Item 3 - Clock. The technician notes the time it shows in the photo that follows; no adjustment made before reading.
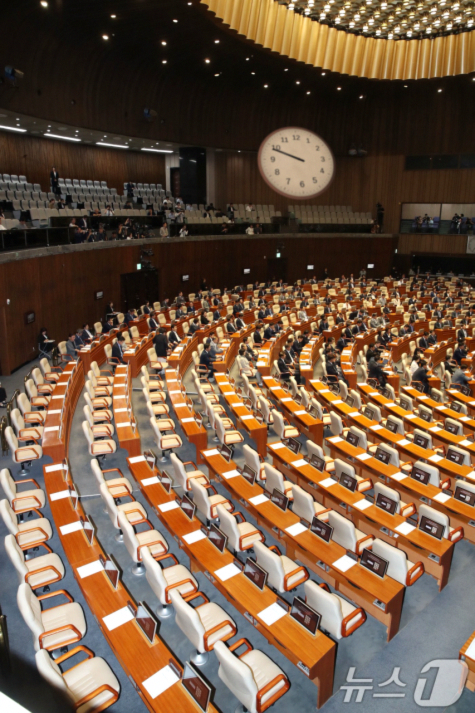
9:49
